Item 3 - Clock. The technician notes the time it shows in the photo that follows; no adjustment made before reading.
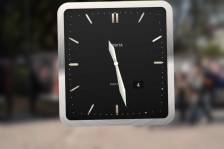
11:28
